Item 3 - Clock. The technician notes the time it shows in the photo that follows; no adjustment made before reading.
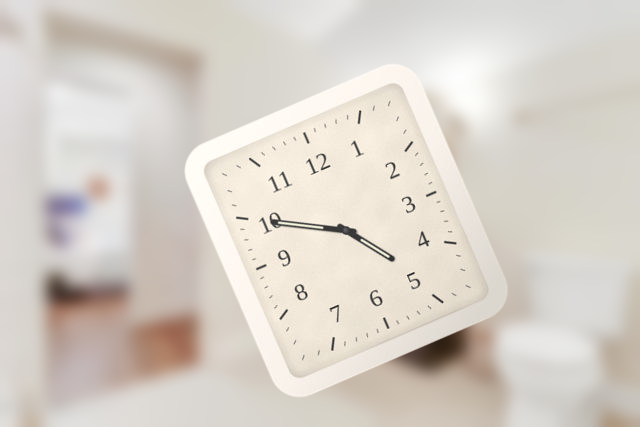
4:50
